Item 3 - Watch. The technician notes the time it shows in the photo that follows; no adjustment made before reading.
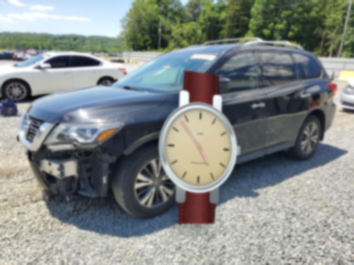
4:53
